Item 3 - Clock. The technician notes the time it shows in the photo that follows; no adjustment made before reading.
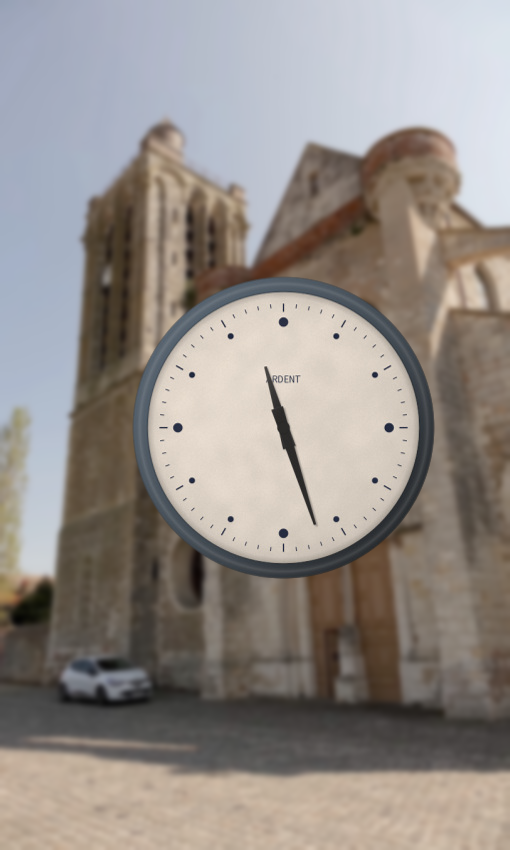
11:27
